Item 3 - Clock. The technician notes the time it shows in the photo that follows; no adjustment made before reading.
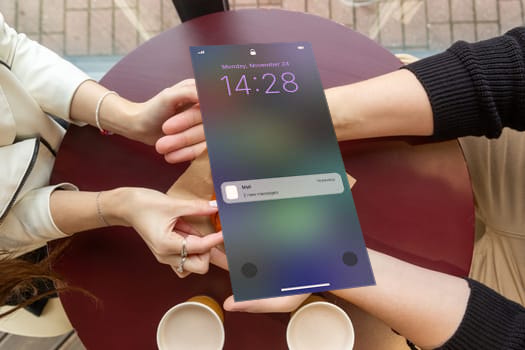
14:28
